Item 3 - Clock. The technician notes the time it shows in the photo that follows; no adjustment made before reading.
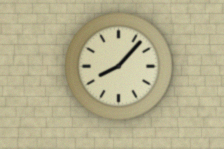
8:07
